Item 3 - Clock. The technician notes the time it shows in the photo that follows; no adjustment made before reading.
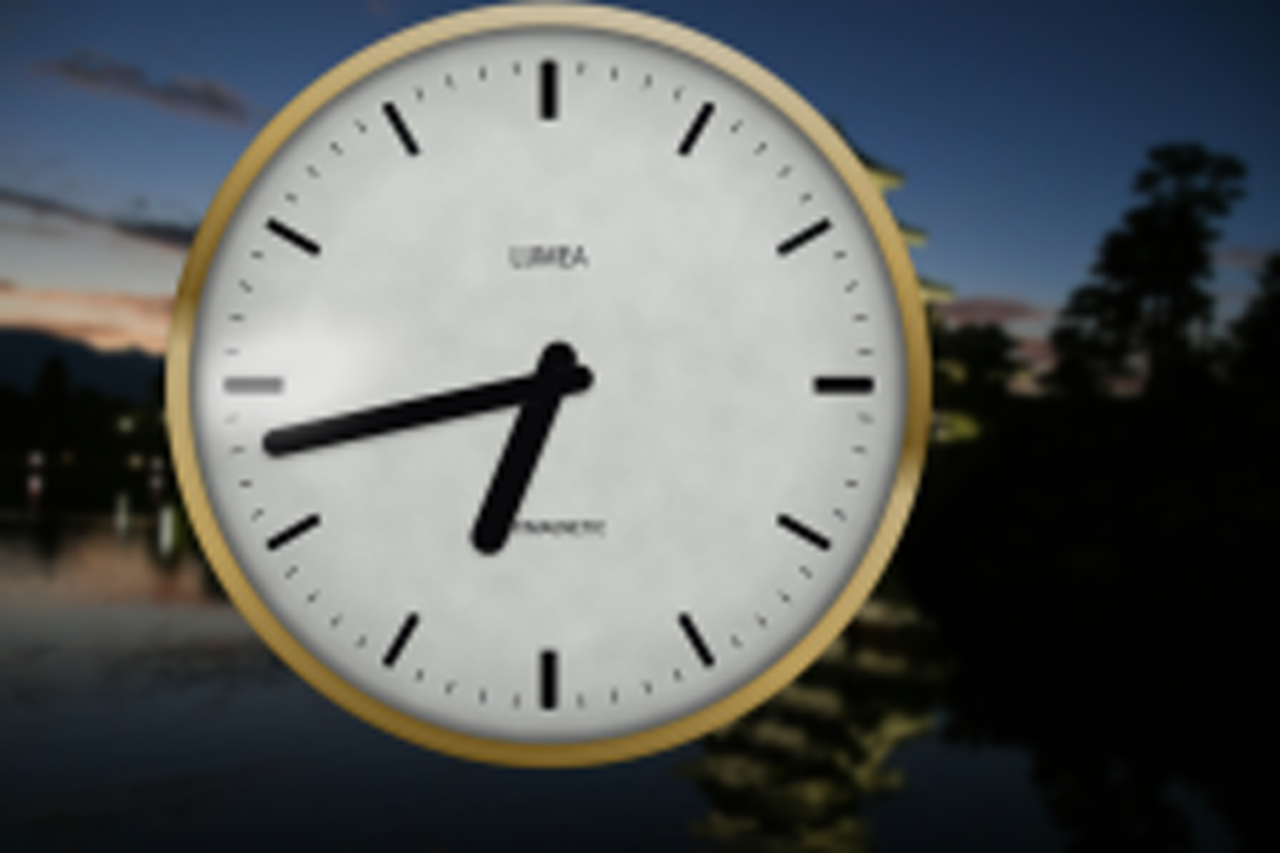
6:43
